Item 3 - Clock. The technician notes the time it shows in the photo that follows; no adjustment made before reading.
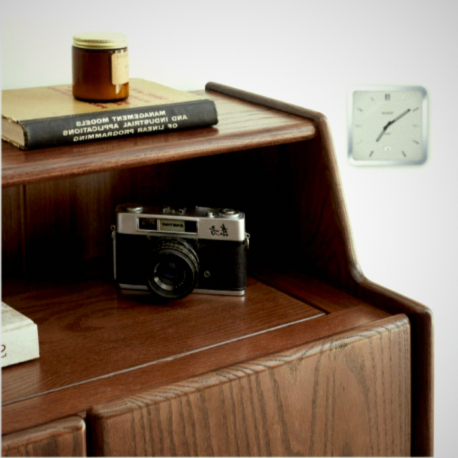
7:09
